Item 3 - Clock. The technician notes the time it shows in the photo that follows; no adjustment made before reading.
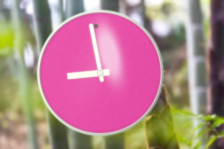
8:59
